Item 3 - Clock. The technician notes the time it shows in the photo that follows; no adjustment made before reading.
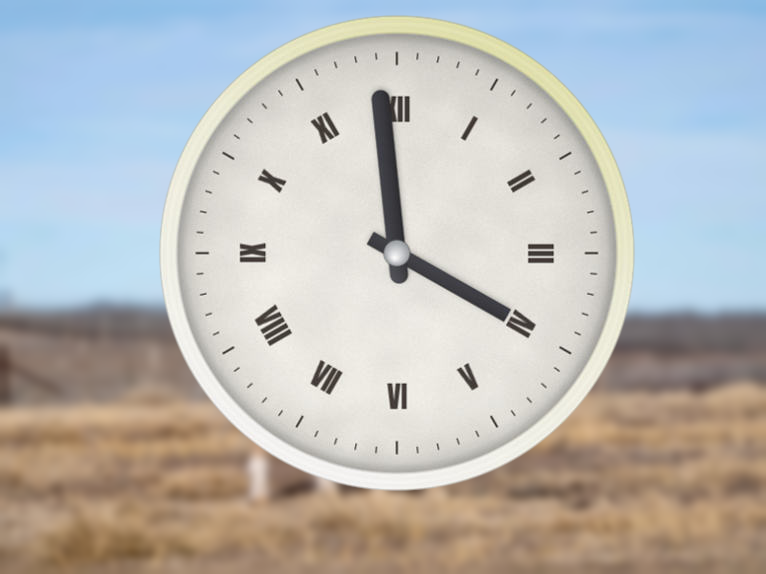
3:59
